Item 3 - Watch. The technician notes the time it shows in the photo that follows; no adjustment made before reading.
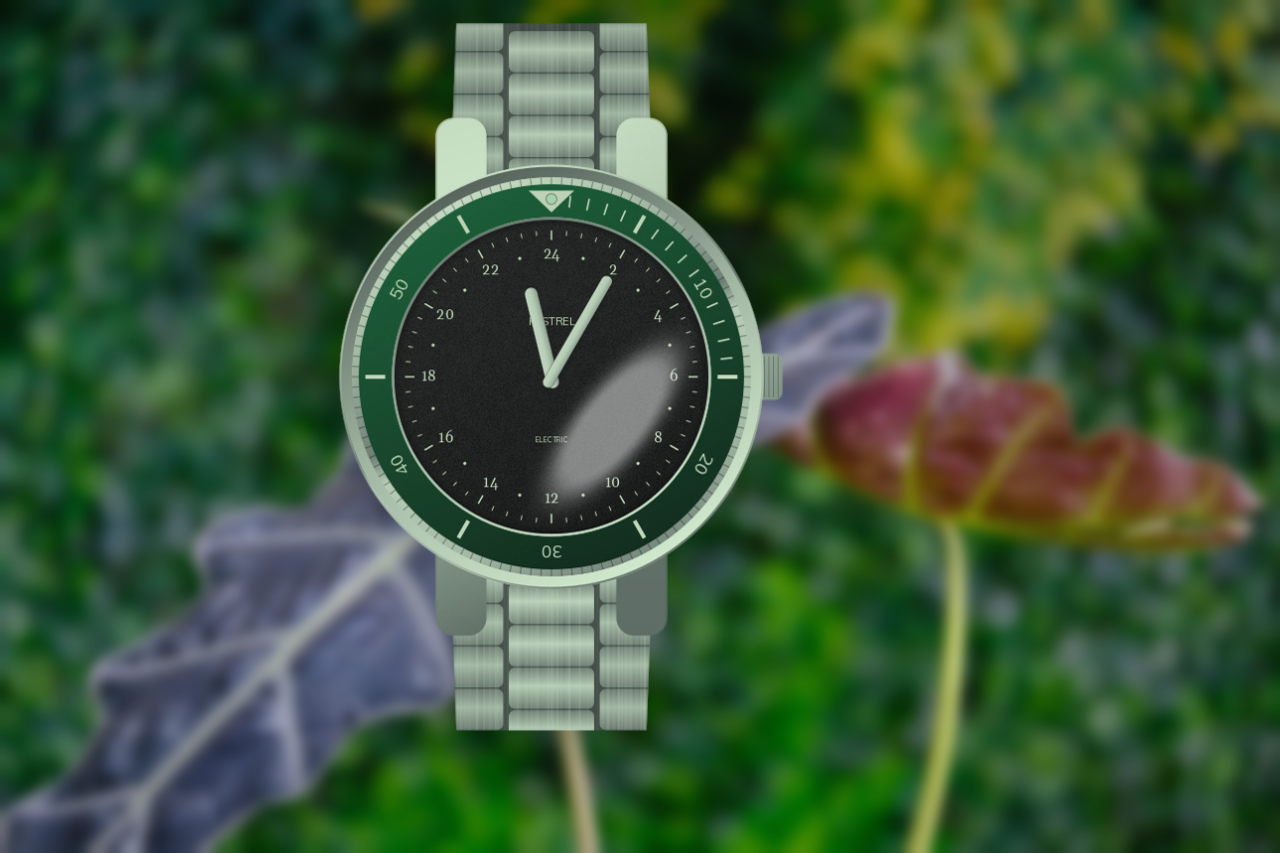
23:05
